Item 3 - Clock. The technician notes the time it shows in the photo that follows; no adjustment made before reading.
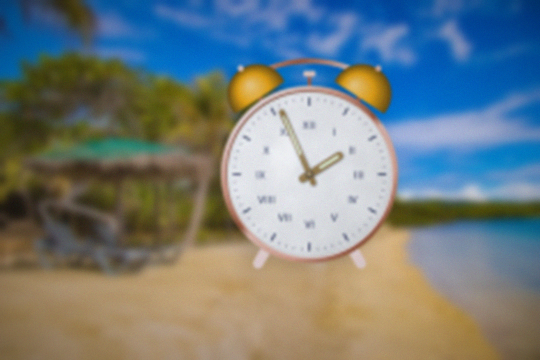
1:56
